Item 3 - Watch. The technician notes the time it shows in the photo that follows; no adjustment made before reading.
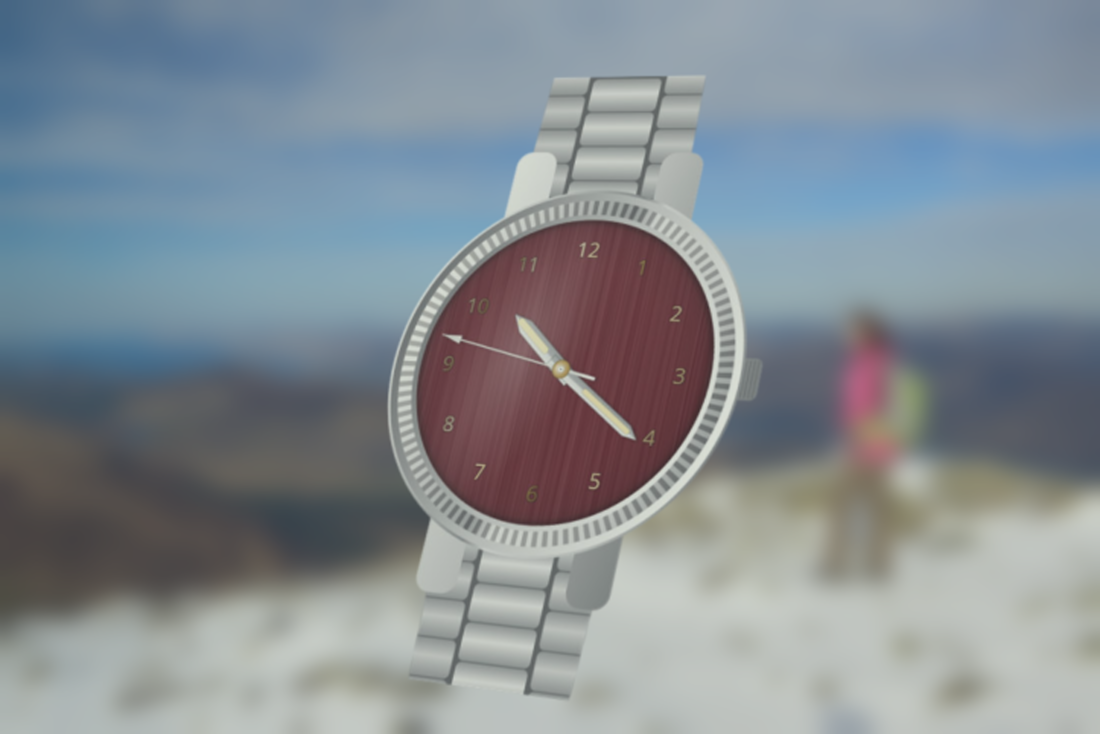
10:20:47
